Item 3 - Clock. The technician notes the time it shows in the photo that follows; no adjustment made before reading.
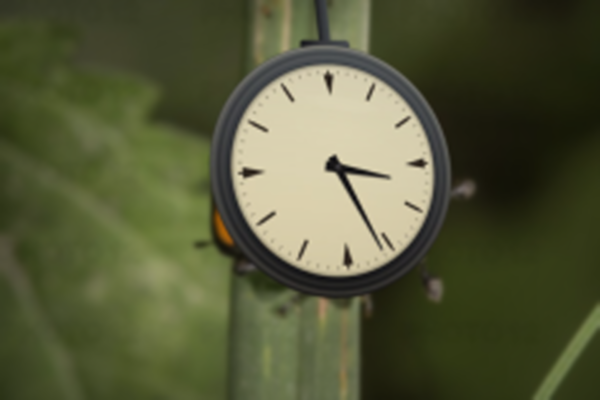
3:26
